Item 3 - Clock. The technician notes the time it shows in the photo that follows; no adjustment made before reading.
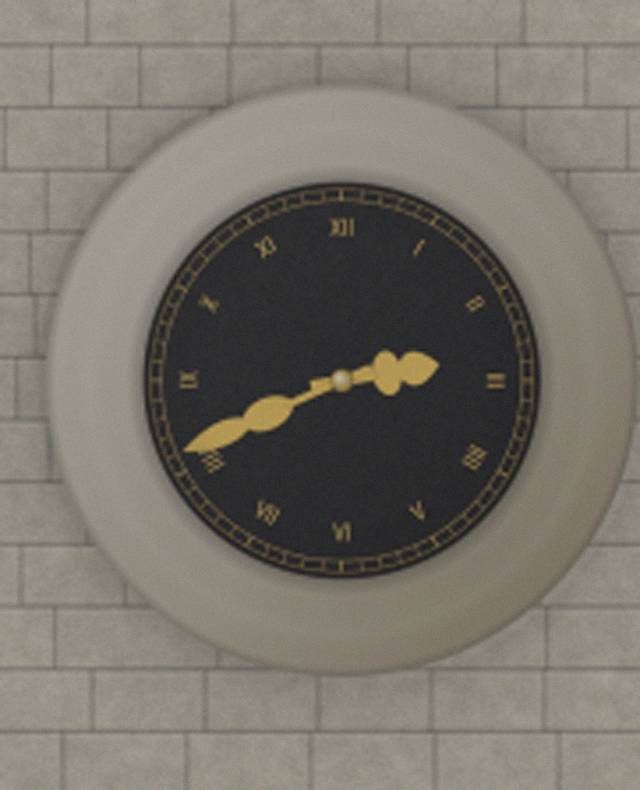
2:41
